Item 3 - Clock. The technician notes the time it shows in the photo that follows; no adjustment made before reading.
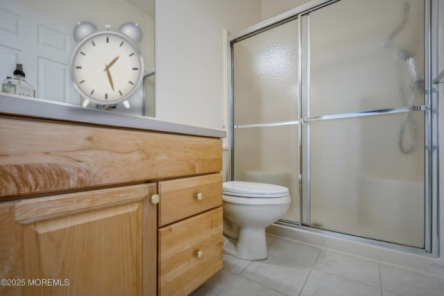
1:27
